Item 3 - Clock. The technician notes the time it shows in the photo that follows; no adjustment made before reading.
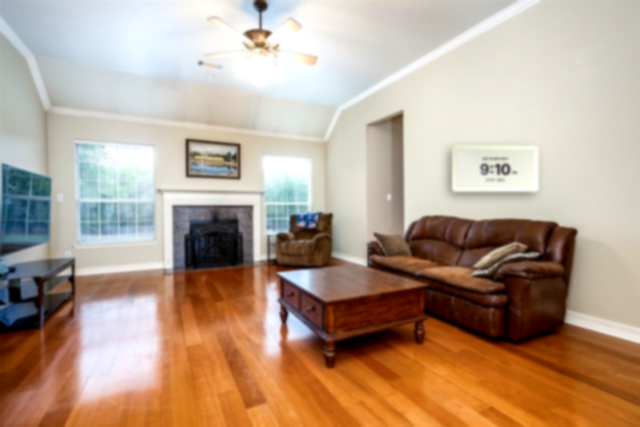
9:10
